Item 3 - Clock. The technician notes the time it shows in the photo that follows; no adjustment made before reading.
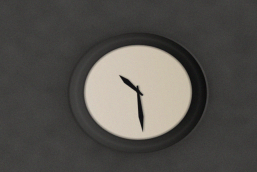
10:29
